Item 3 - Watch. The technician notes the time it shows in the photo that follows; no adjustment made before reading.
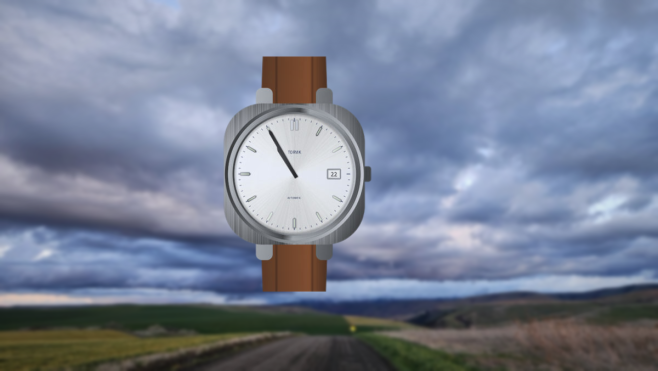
10:55
